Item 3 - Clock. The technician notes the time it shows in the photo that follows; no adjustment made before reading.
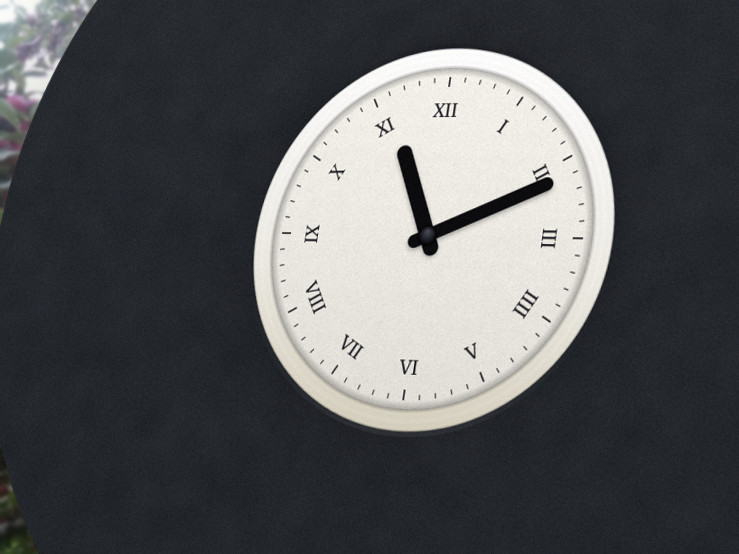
11:11
